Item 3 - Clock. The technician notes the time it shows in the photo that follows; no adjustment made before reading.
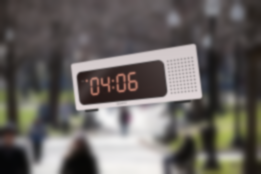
4:06
